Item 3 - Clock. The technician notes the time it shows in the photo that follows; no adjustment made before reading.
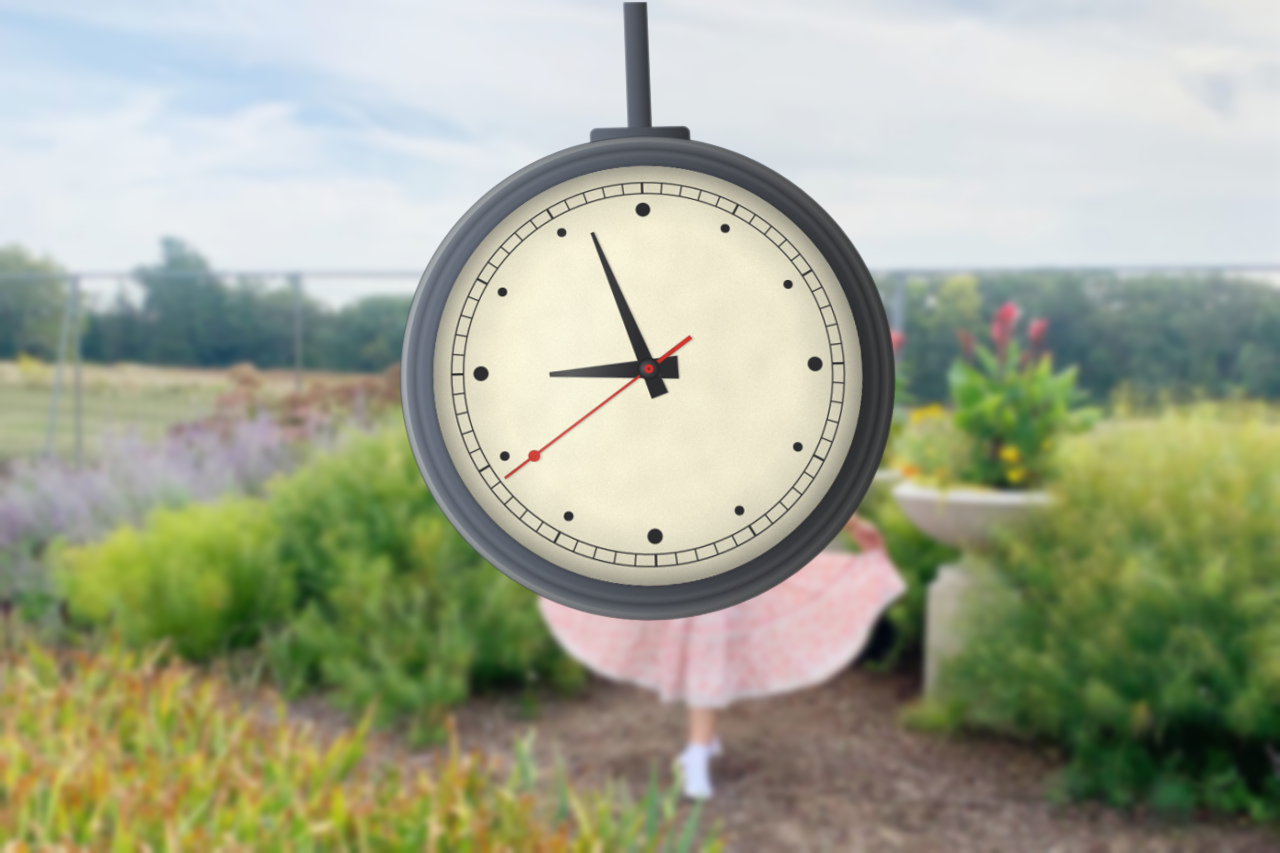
8:56:39
